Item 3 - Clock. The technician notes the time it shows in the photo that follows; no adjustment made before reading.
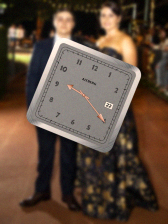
9:20
